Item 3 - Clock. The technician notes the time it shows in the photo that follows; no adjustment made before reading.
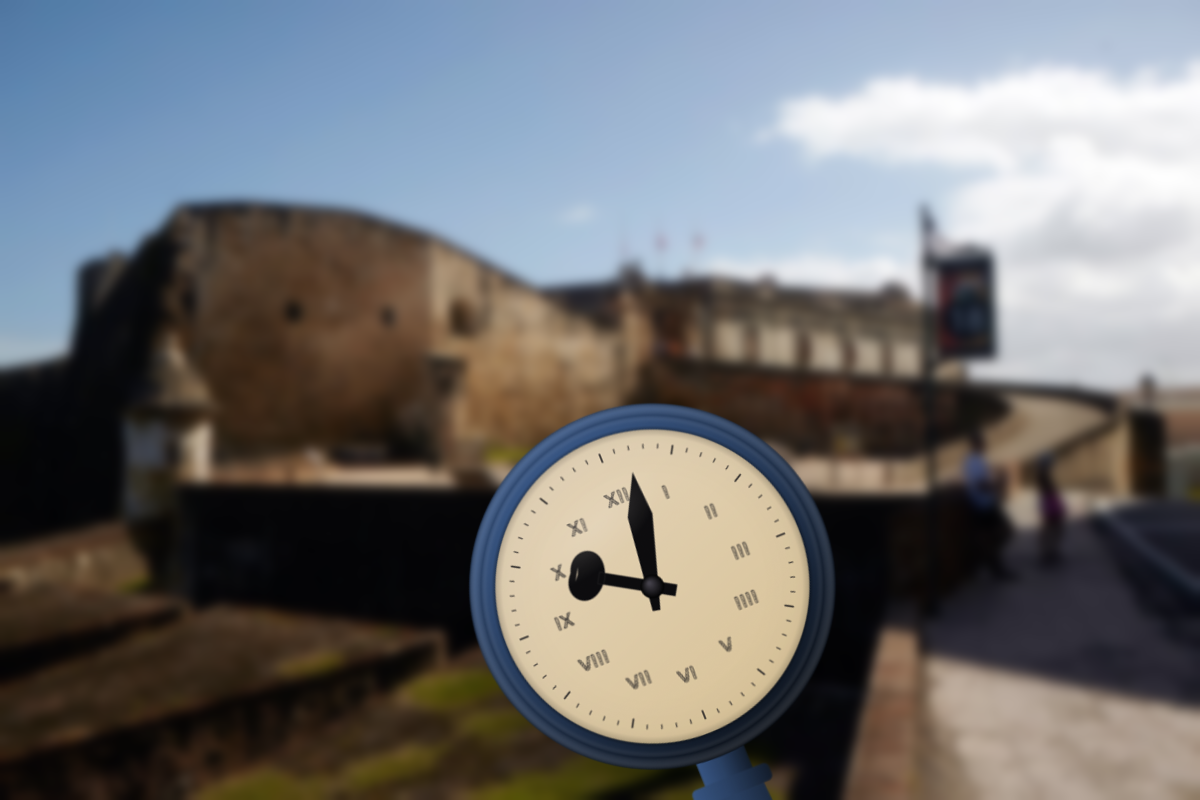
10:02
